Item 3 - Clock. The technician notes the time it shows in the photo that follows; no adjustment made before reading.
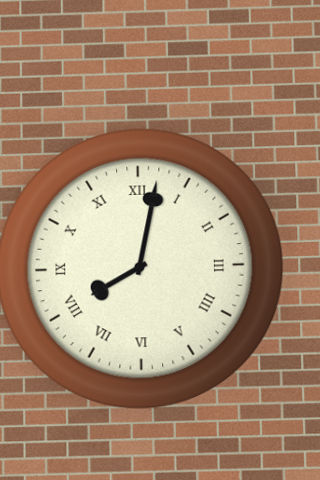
8:02
